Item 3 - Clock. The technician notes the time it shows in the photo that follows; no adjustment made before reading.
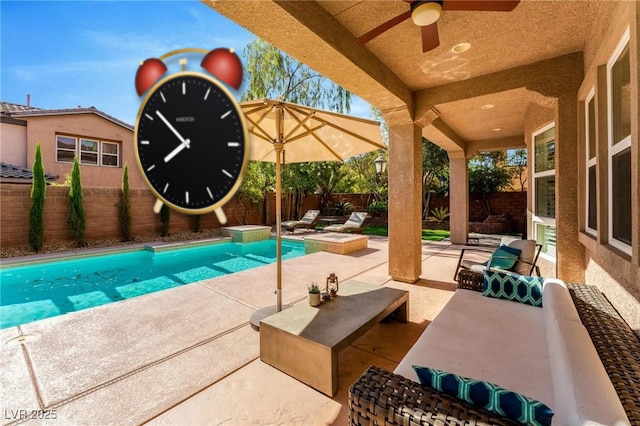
7:52
